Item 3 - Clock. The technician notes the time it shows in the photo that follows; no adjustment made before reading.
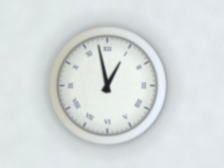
12:58
